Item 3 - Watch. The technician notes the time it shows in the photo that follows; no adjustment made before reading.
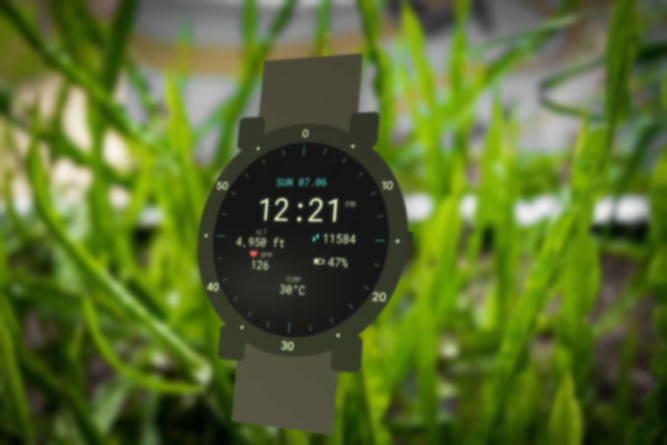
12:21
